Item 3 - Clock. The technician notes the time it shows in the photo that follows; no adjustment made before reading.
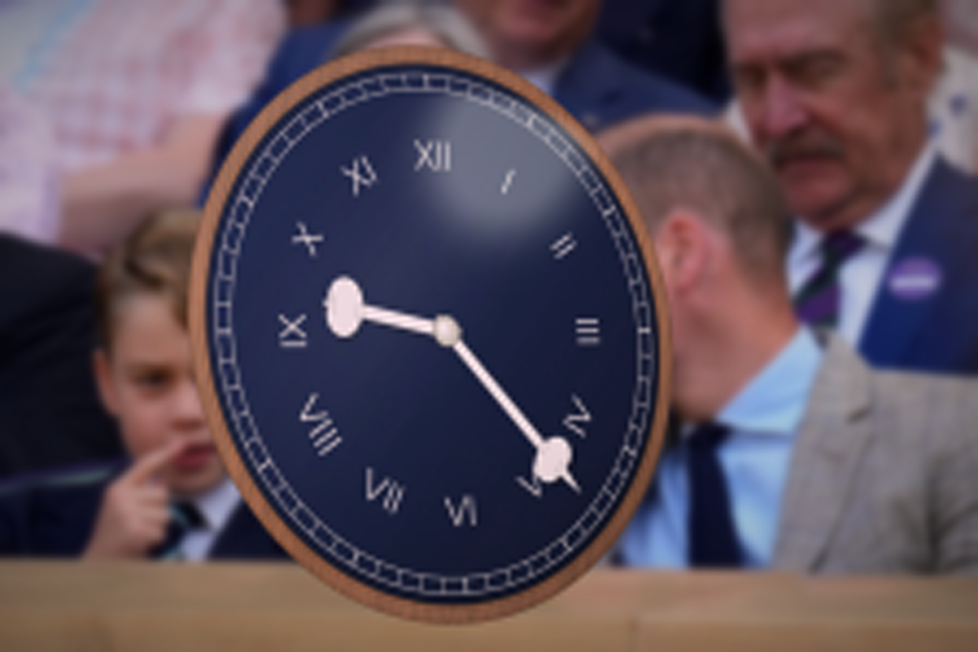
9:23
